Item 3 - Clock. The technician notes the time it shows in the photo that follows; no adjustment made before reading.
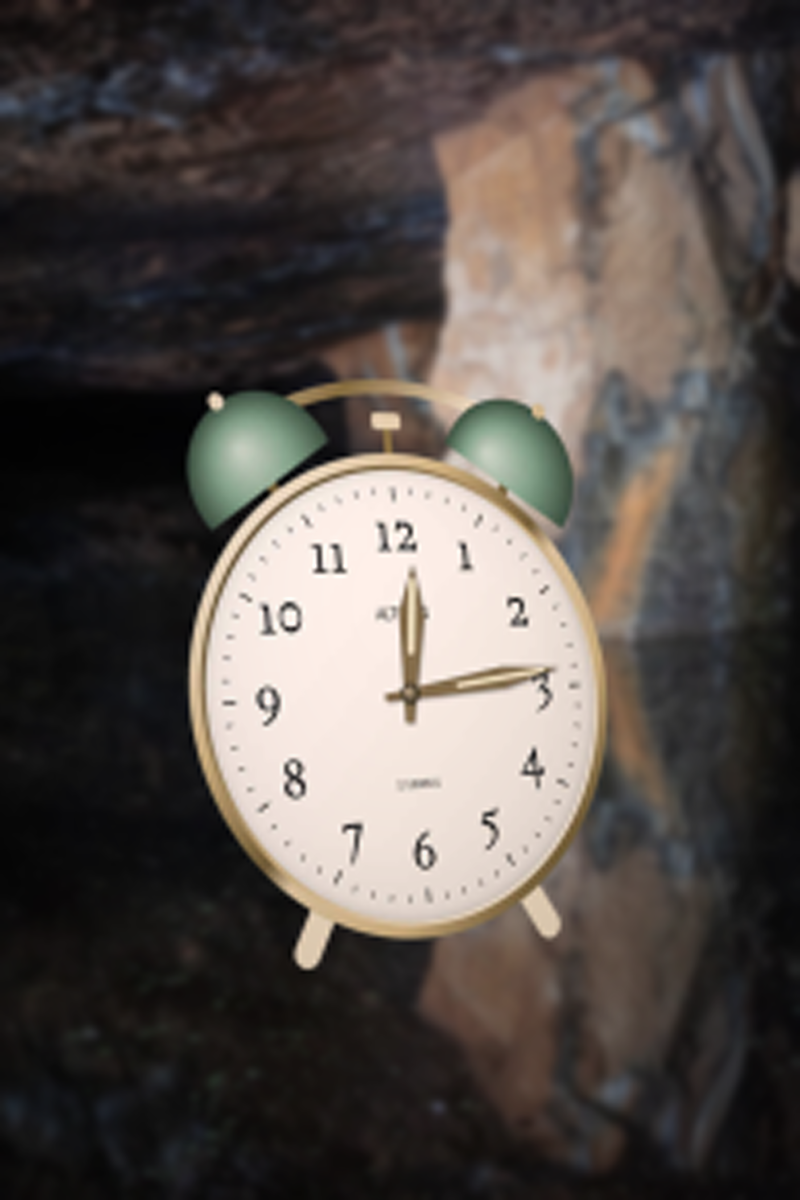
12:14
